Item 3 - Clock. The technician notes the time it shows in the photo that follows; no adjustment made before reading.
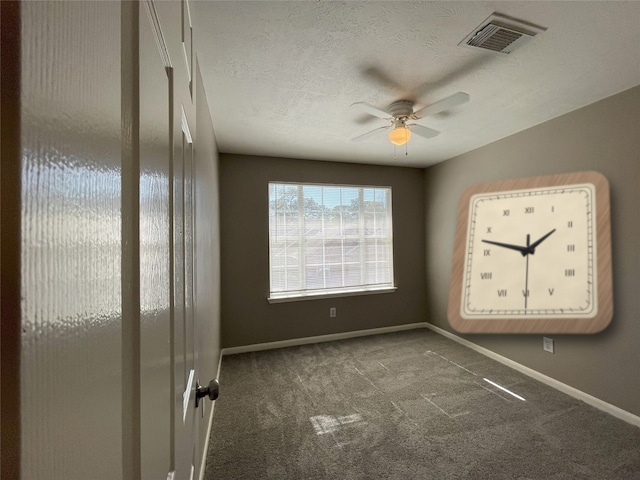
1:47:30
